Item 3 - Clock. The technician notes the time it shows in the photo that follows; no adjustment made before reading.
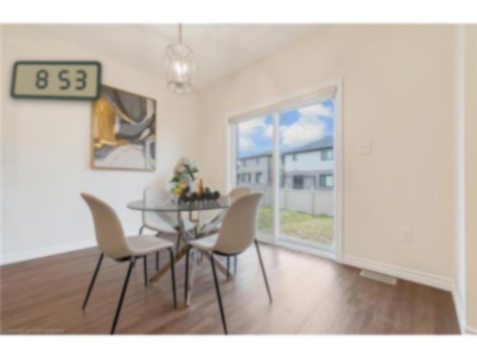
8:53
